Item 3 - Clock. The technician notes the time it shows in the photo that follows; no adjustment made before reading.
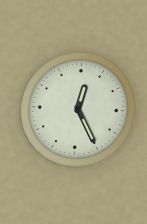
12:25
